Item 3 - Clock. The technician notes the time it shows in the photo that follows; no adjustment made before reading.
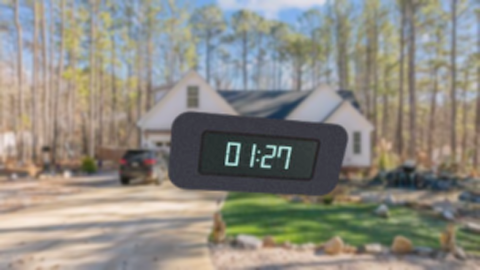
1:27
